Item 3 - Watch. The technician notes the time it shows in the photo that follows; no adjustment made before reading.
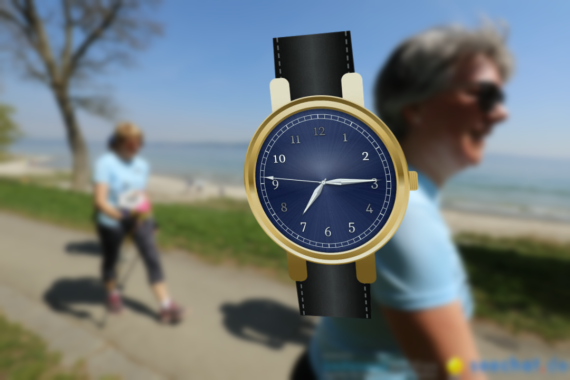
7:14:46
